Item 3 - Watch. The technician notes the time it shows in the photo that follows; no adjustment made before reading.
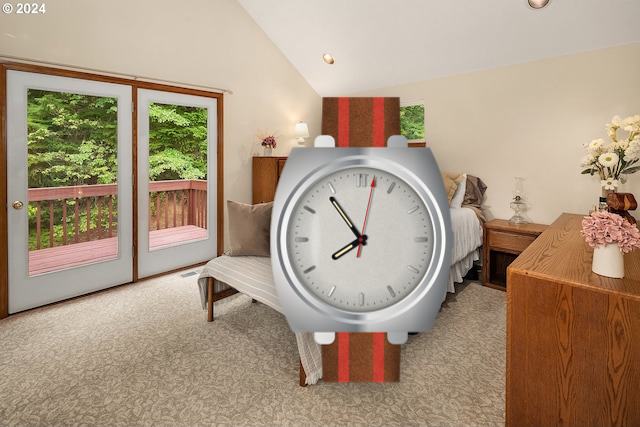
7:54:02
